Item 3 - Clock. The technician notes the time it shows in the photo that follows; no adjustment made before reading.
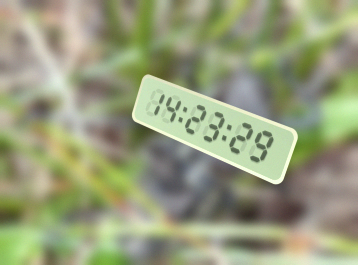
14:23:29
